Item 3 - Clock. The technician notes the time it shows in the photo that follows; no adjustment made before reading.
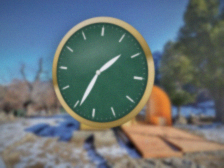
1:34
